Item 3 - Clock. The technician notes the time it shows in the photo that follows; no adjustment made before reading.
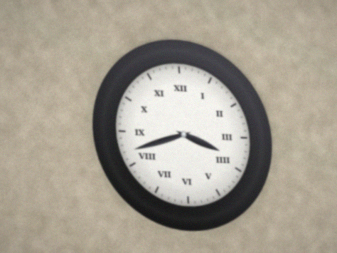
3:42
